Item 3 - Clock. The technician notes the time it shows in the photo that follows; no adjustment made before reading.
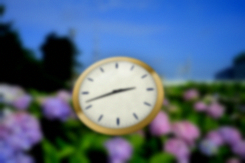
2:42
